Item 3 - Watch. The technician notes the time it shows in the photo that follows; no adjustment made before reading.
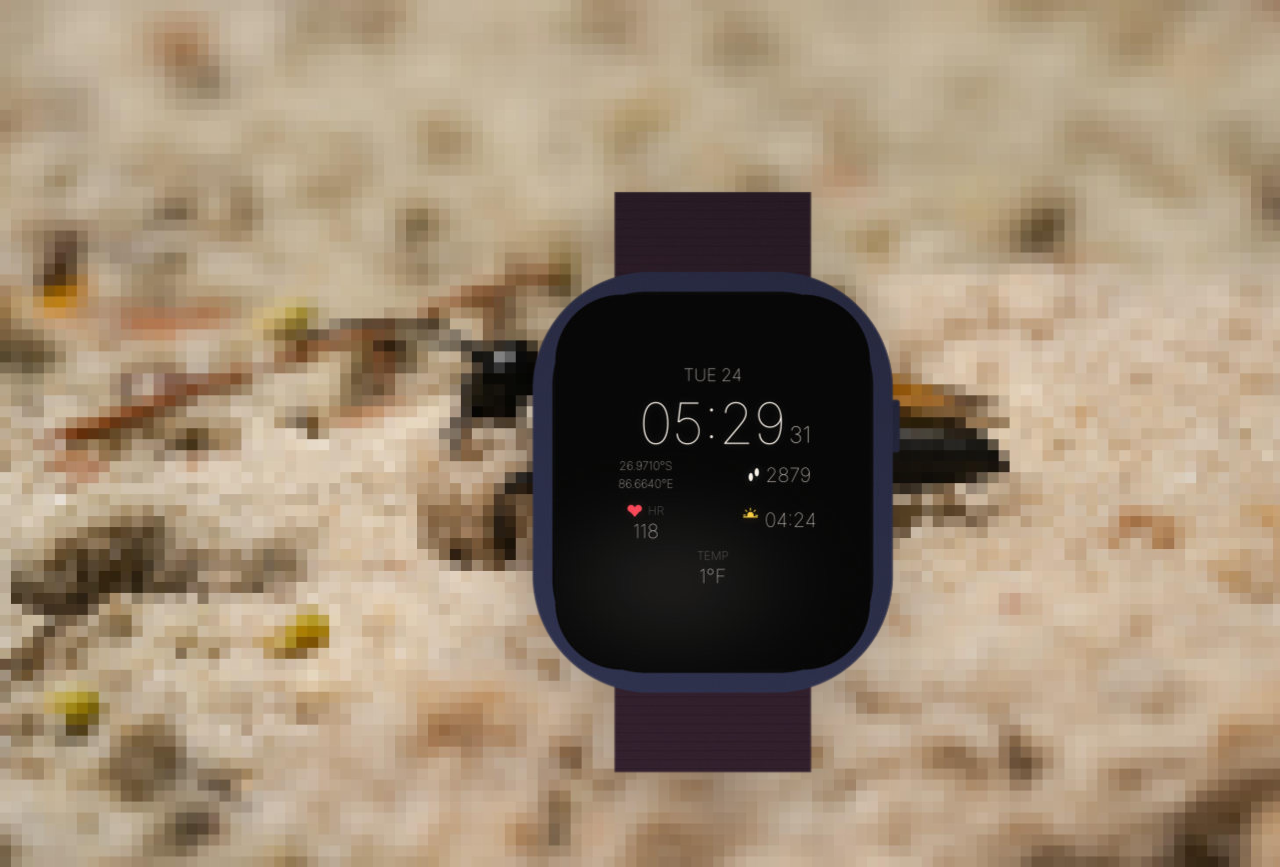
5:29:31
